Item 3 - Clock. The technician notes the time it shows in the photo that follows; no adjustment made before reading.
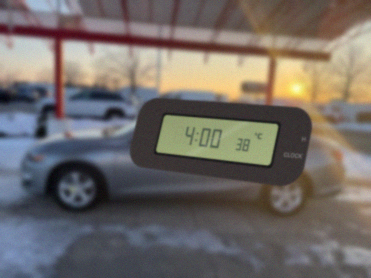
4:00
